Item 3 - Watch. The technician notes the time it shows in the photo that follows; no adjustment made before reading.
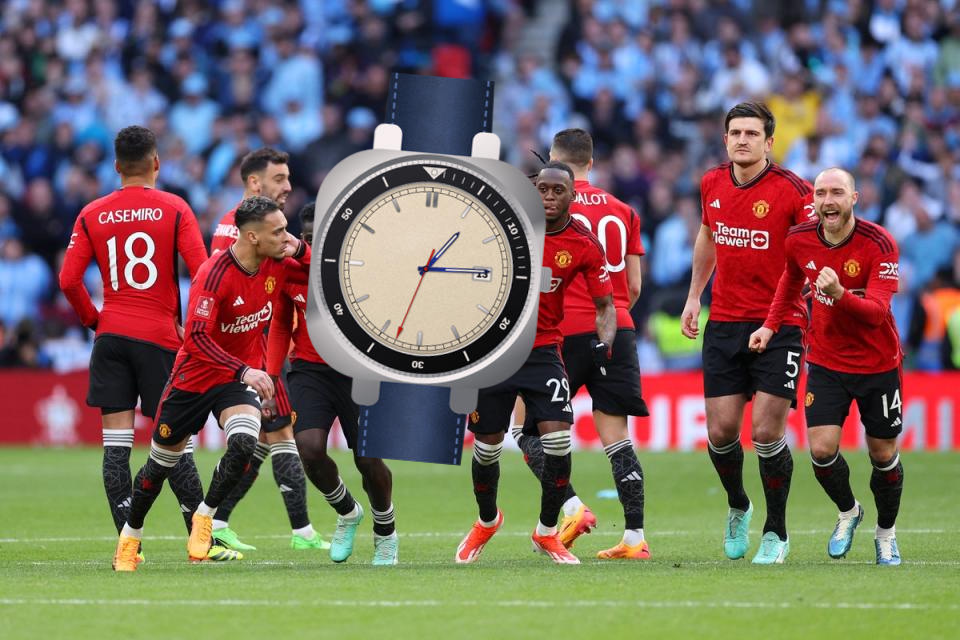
1:14:33
